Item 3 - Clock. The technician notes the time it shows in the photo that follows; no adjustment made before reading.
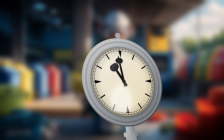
10:59
